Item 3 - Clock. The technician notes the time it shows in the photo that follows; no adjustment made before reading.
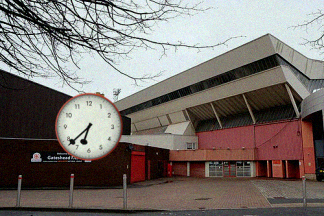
6:38
